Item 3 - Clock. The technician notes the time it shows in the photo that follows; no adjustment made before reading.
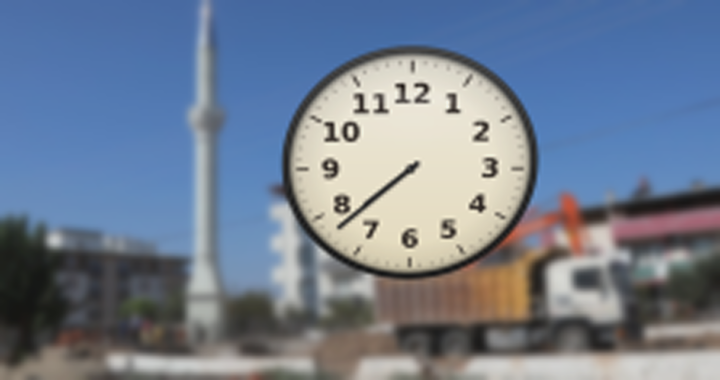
7:38
